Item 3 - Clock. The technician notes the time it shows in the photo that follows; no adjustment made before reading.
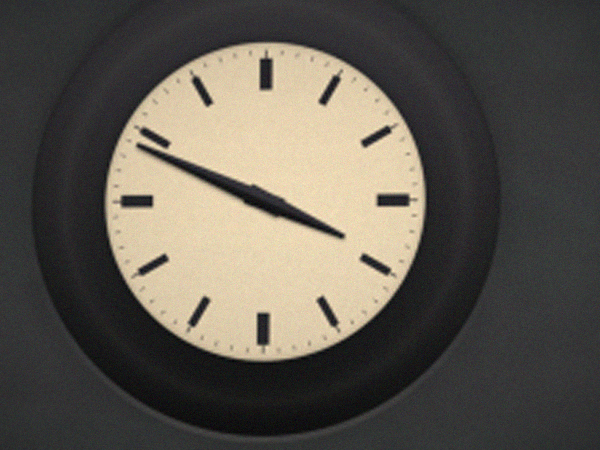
3:49
